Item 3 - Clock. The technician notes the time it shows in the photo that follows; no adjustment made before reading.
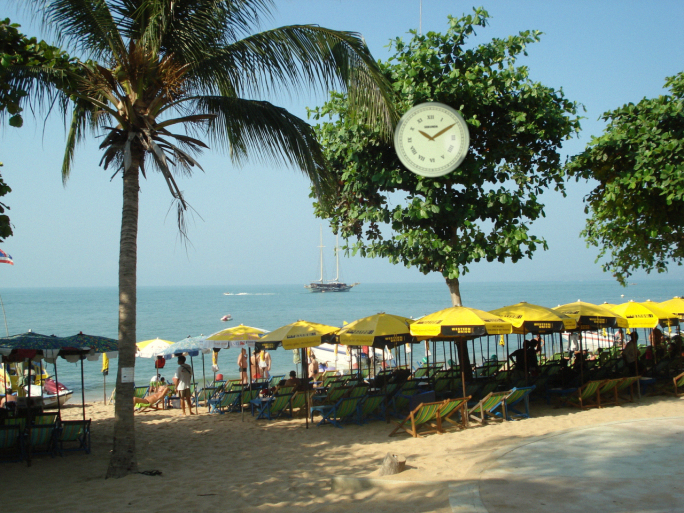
10:10
